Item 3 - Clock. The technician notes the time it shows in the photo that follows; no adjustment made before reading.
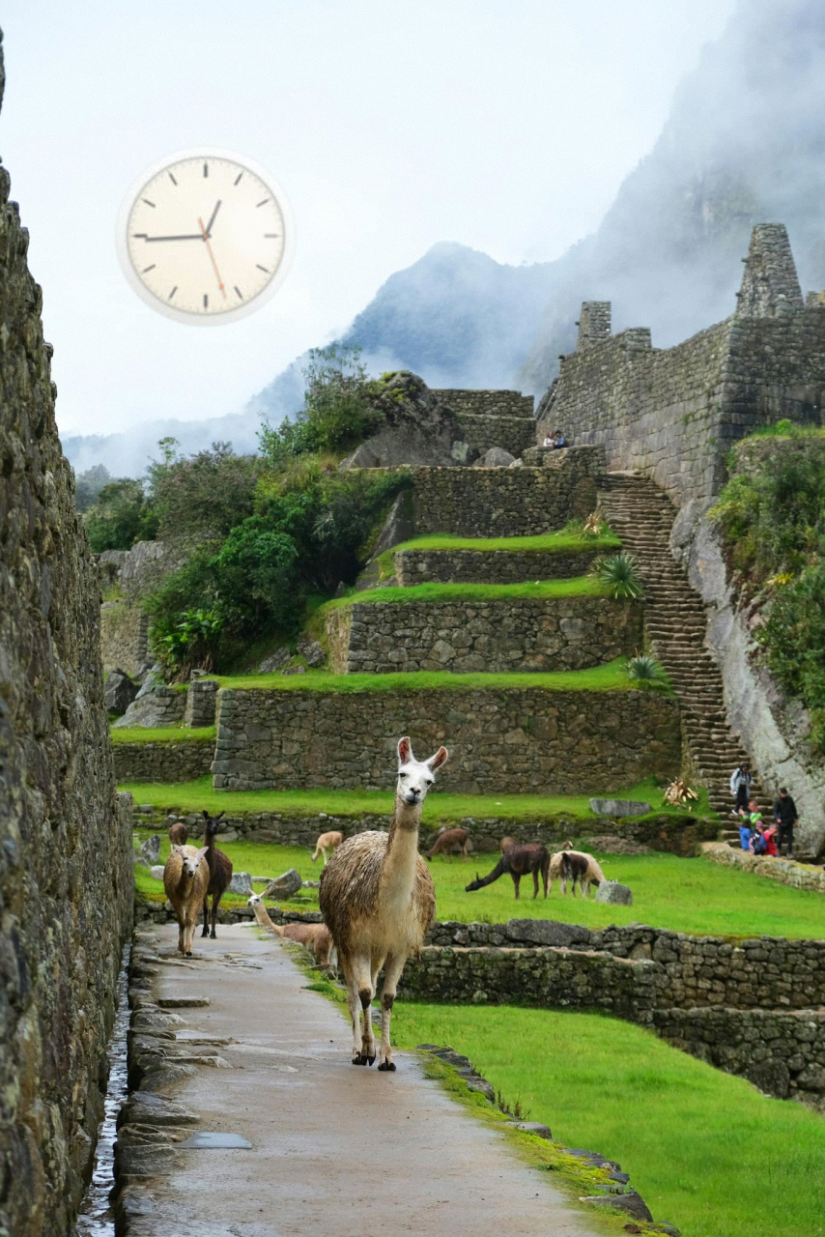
12:44:27
